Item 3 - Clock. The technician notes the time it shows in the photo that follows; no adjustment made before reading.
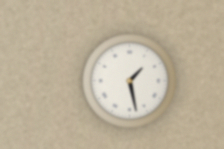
1:28
